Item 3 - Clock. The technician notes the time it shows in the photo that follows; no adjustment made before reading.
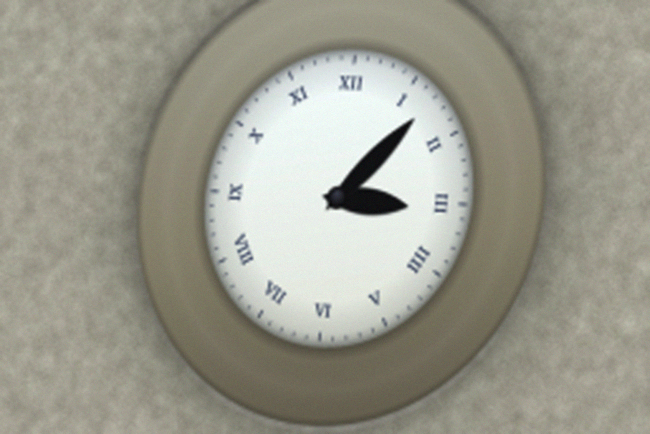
3:07
